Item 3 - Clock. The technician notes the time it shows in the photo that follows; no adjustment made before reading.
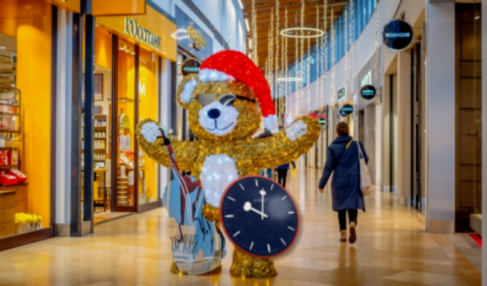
10:02
